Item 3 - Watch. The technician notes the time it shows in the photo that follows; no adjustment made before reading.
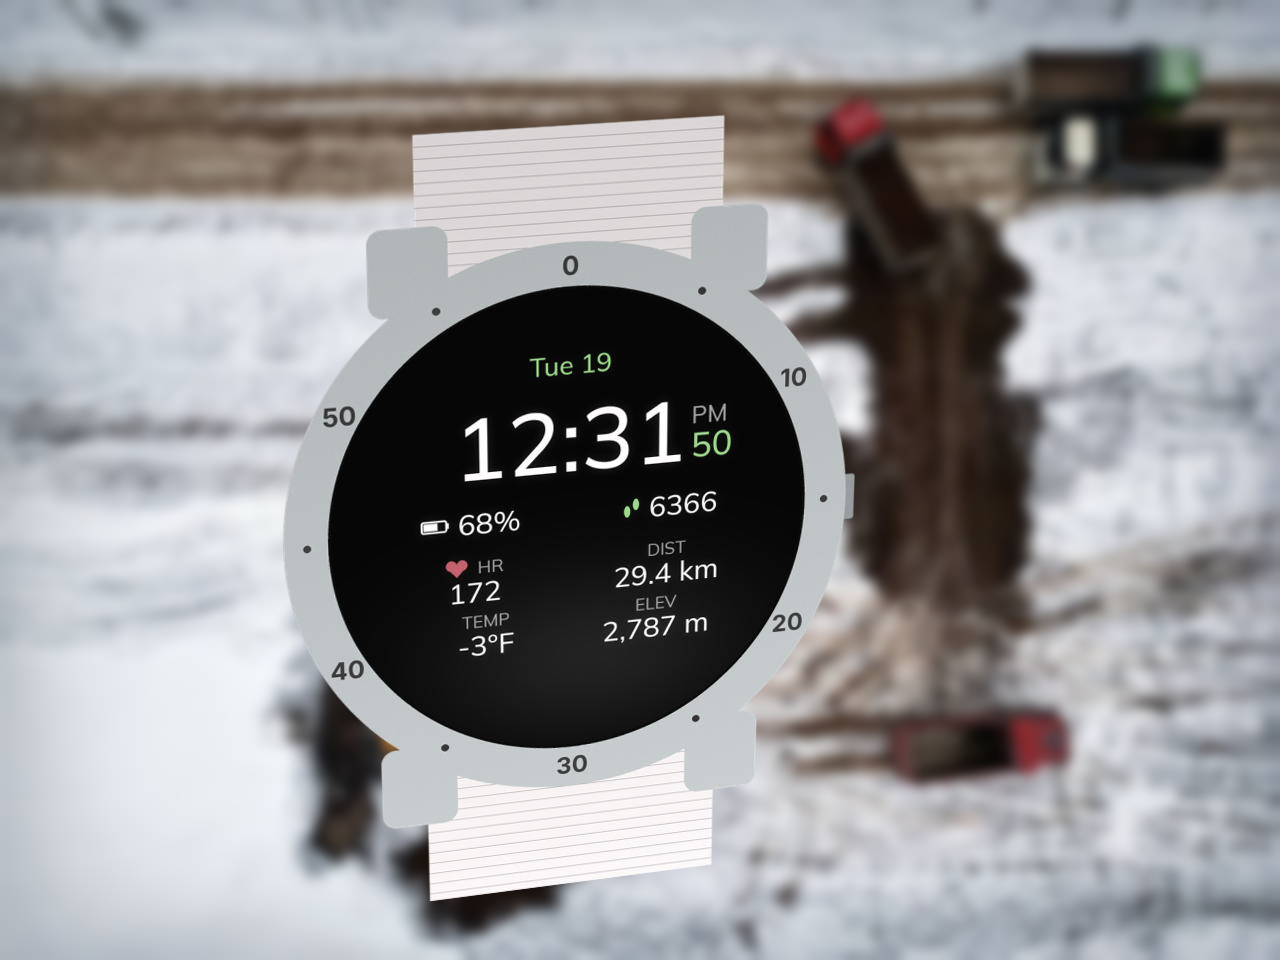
12:31:50
